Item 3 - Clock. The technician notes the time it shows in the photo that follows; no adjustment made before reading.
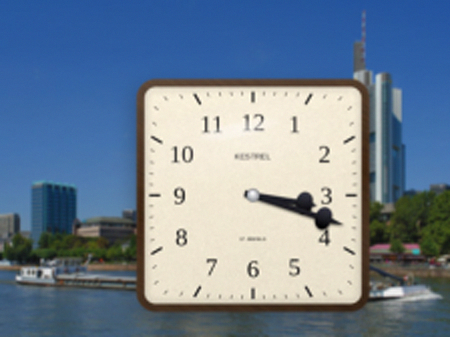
3:18
